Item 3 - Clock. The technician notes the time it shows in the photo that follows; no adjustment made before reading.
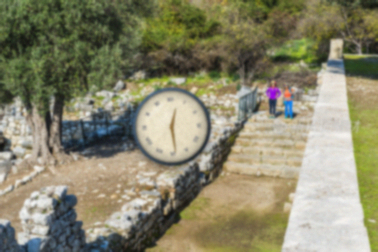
12:29
